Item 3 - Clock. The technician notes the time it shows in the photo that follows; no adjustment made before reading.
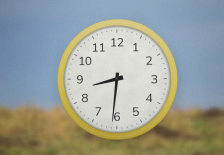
8:31
